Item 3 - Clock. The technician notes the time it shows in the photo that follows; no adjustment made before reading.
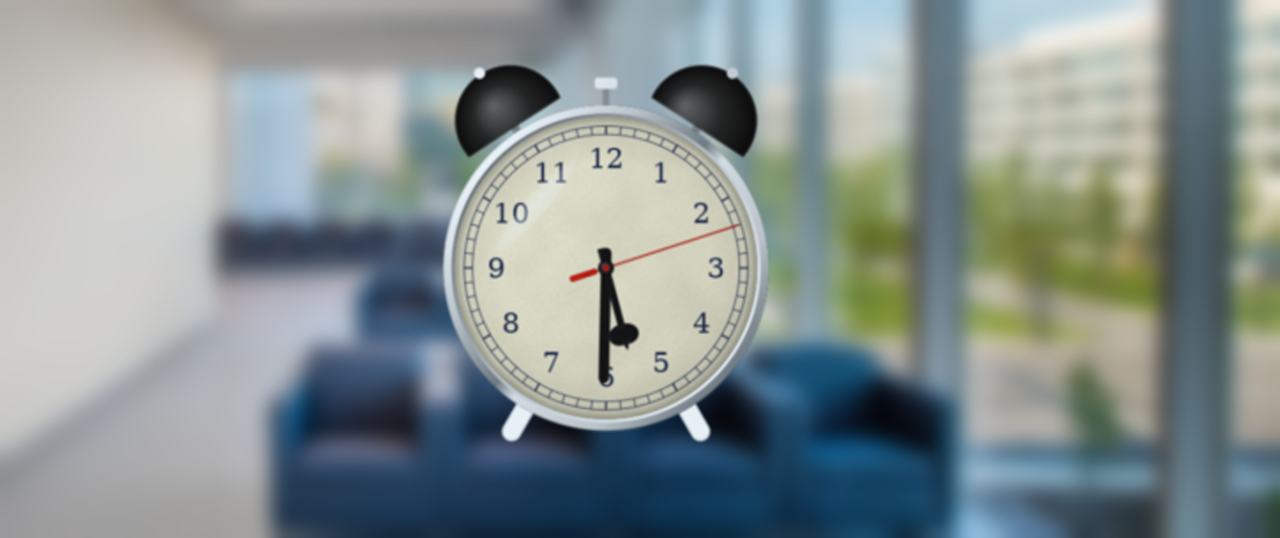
5:30:12
